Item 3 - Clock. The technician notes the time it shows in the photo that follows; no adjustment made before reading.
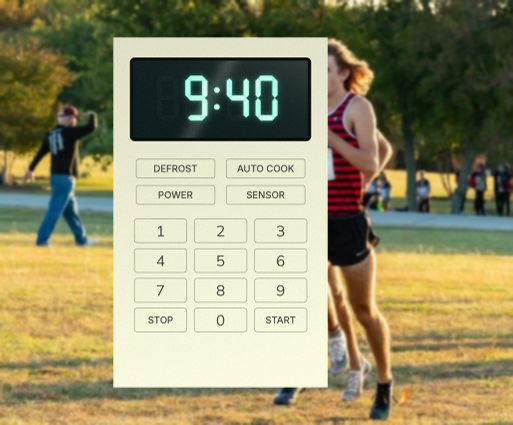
9:40
